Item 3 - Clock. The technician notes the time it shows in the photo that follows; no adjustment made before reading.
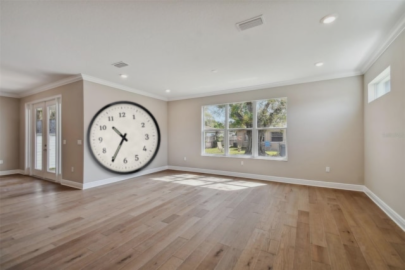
10:35
